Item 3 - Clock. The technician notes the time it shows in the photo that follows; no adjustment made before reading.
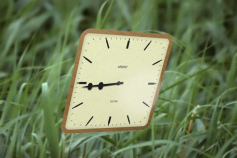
8:44
